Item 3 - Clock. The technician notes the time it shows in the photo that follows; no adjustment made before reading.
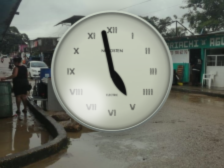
4:58
